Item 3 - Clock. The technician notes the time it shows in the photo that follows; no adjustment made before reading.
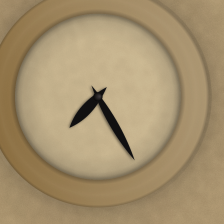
7:25
